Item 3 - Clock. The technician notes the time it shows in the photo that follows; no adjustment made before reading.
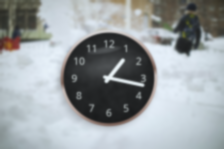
1:17
